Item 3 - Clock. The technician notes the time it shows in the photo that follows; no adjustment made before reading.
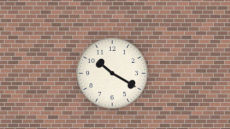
10:20
